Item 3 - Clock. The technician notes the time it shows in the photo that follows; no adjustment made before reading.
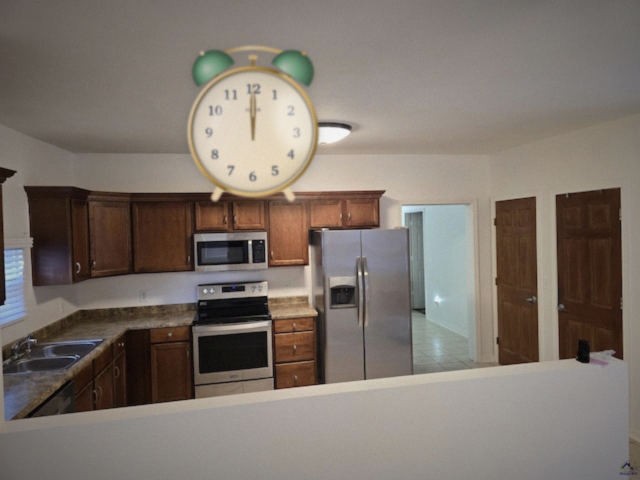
12:00
